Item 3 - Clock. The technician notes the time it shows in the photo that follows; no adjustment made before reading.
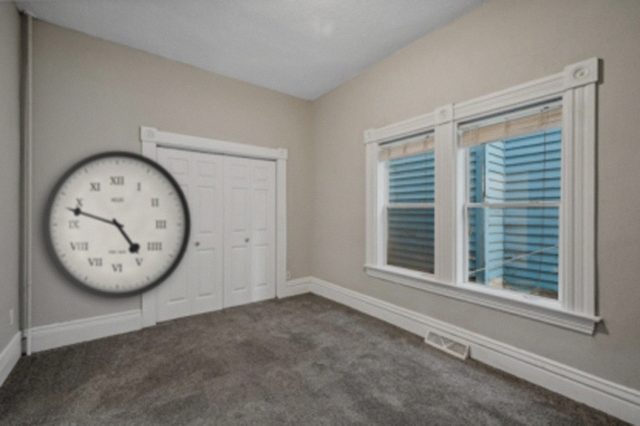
4:48
